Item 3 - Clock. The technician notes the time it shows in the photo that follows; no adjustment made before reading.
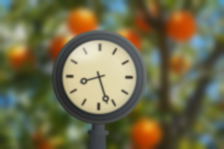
8:27
